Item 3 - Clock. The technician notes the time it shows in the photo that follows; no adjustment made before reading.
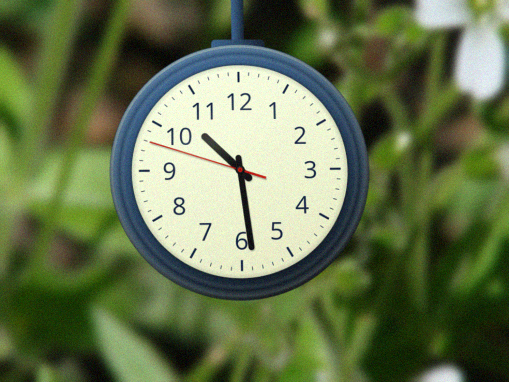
10:28:48
